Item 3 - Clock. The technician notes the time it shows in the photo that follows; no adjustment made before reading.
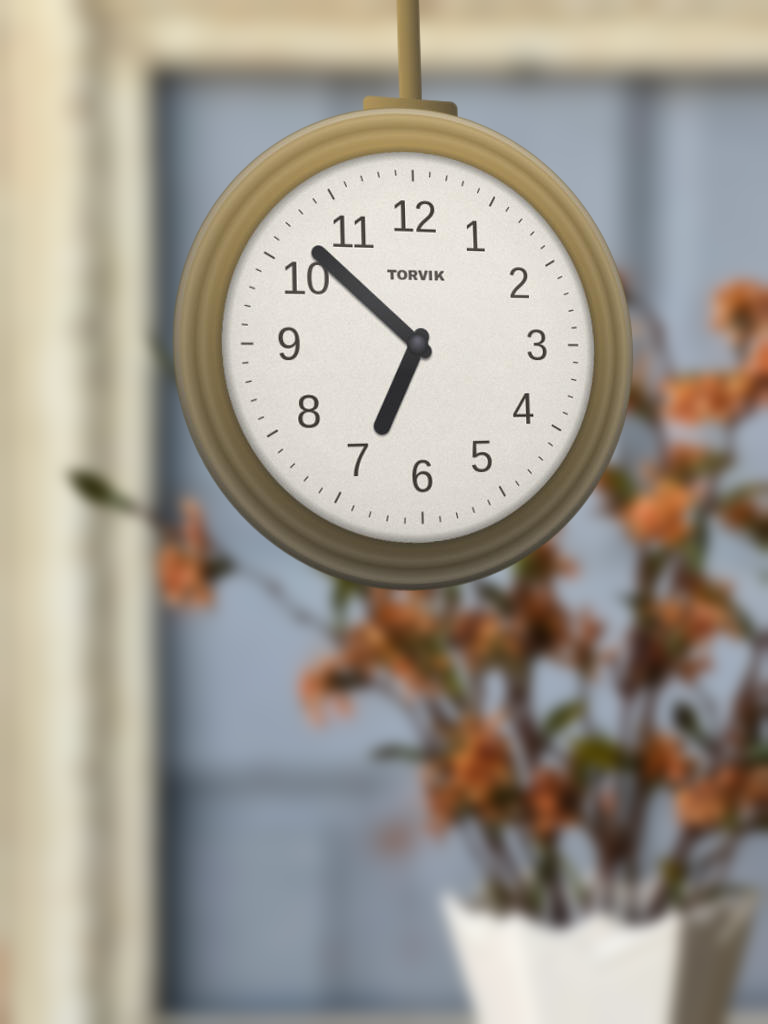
6:52
